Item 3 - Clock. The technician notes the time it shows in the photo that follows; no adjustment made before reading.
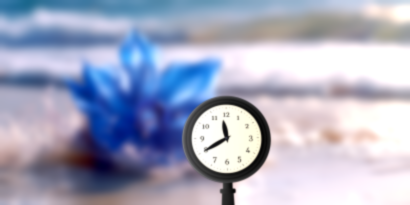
11:40
